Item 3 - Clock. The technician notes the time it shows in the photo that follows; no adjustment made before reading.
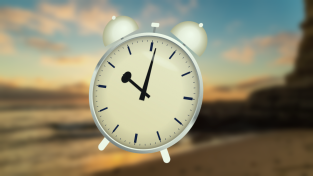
10:01
